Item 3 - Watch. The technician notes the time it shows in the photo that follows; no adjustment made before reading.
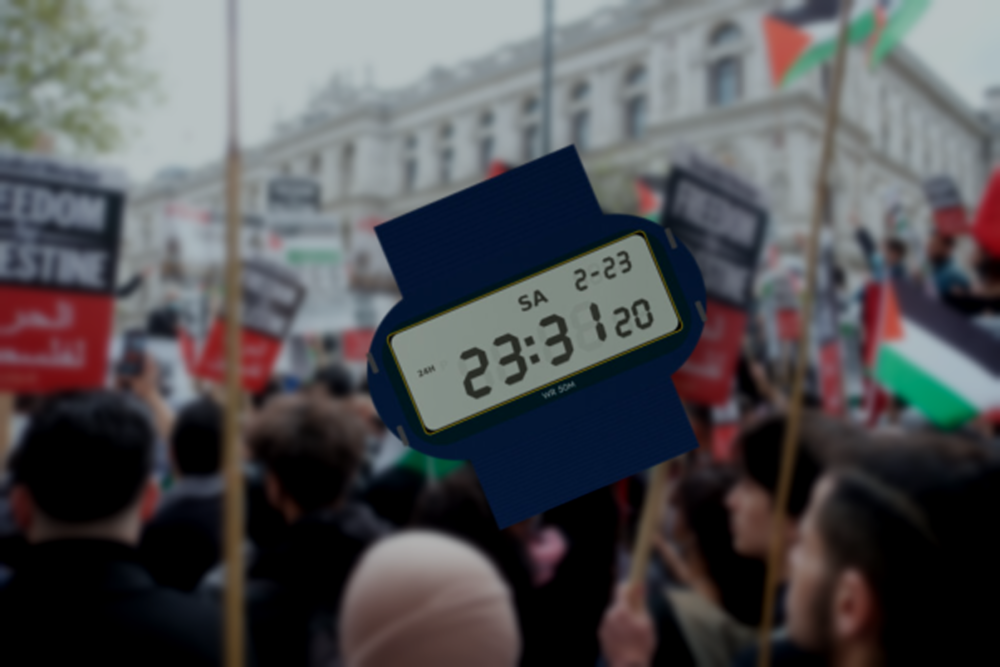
23:31:20
